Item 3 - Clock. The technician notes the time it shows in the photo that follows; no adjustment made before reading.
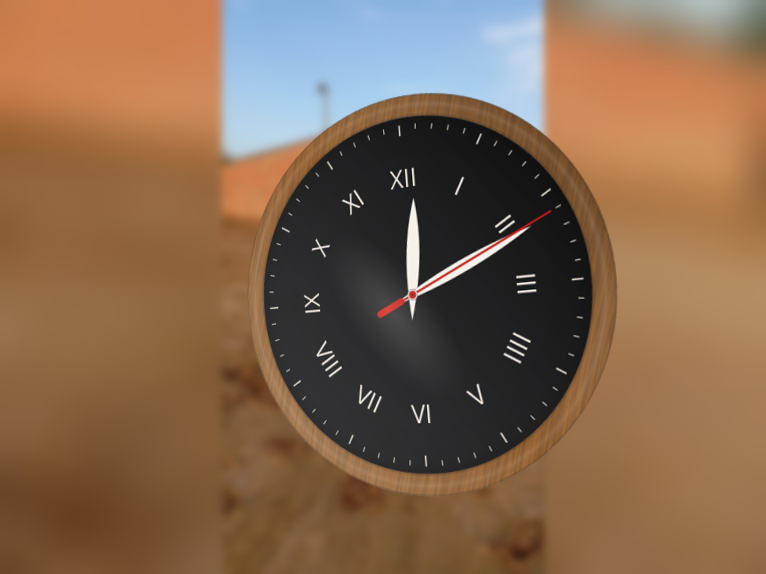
12:11:11
